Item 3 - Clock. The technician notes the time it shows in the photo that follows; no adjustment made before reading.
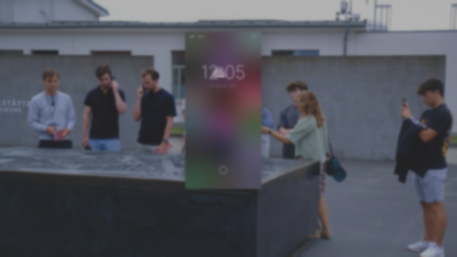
12:05
